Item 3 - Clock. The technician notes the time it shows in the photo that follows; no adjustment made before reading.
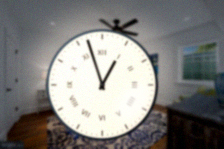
12:57
